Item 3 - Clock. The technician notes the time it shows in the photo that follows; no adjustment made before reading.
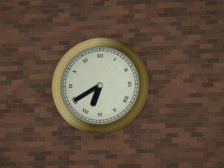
6:40
